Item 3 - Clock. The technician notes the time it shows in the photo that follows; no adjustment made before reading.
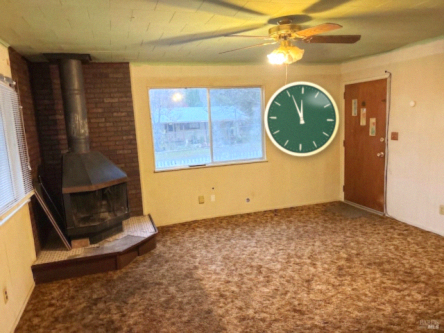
11:56
